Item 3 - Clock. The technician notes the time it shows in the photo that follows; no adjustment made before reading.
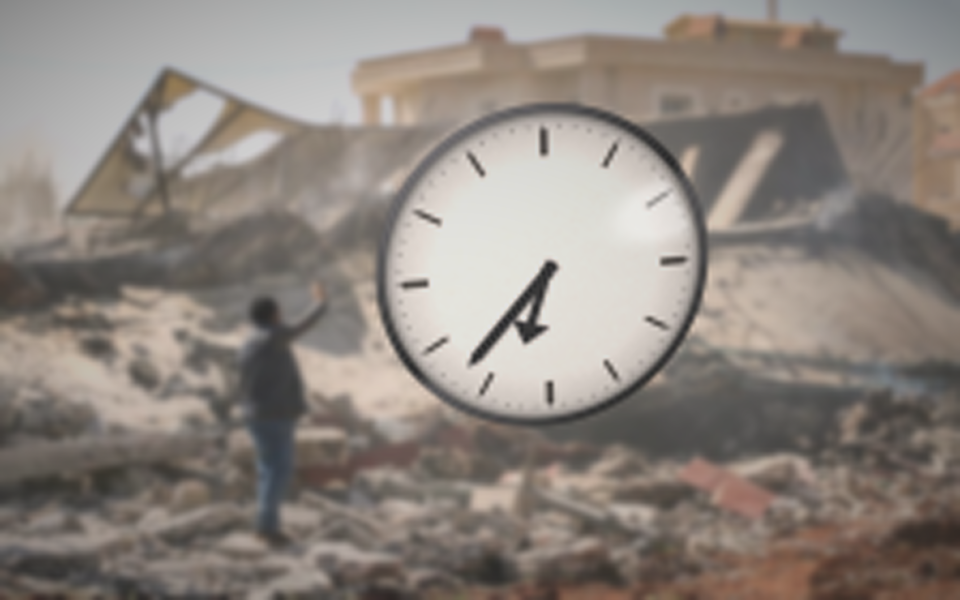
6:37
